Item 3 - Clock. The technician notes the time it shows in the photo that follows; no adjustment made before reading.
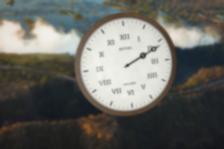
2:11
